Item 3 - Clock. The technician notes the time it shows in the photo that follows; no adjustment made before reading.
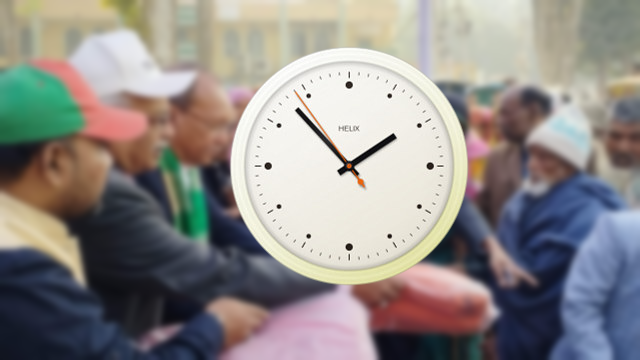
1:52:54
